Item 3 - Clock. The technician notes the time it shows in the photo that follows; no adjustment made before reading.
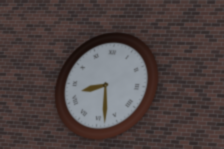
8:28
